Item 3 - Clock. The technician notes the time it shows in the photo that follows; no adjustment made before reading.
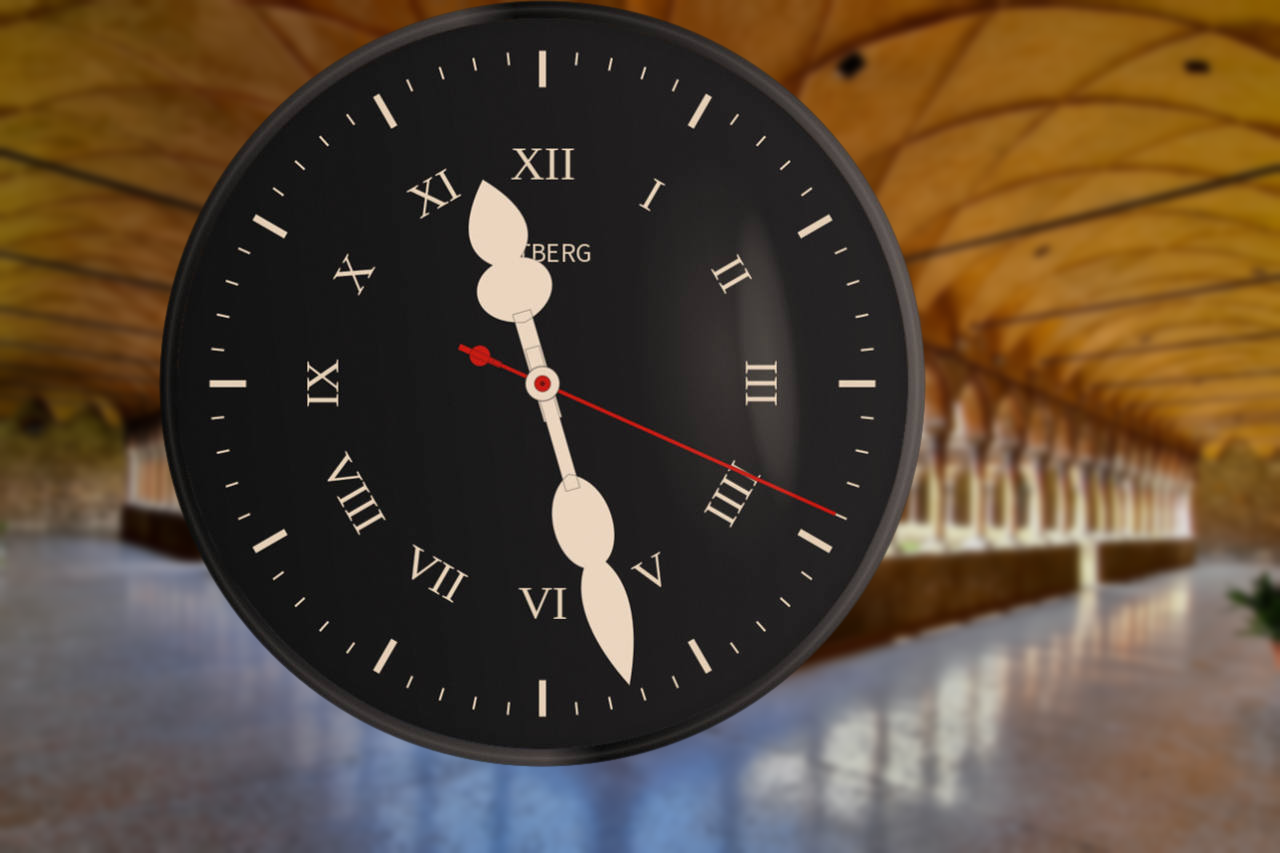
11:27:19
